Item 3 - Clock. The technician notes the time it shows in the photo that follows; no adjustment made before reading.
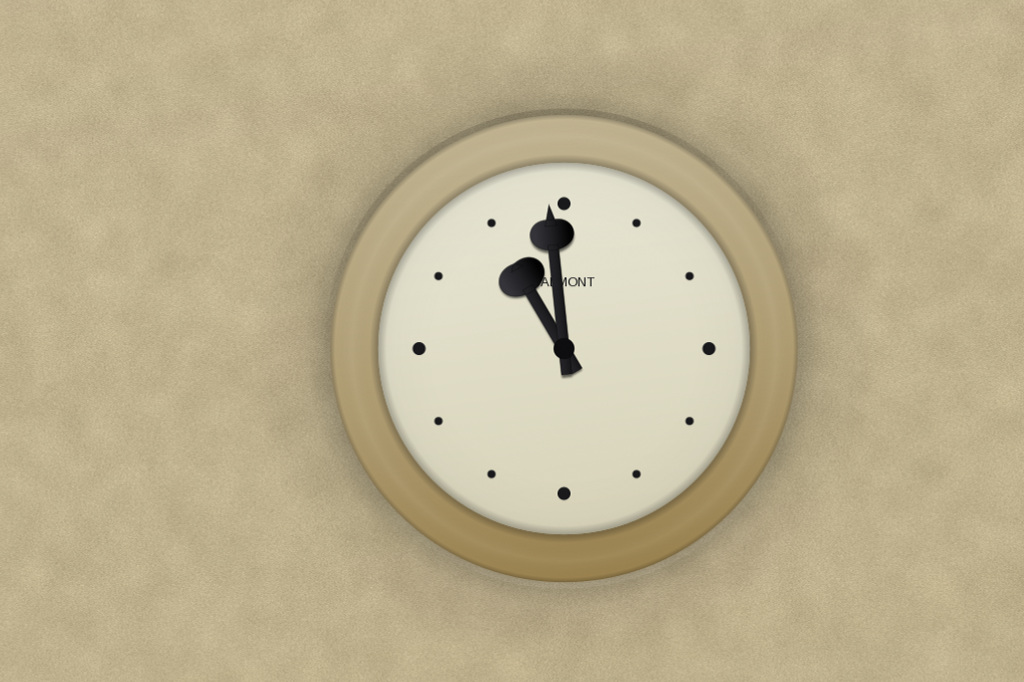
10:59
